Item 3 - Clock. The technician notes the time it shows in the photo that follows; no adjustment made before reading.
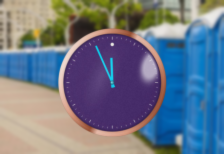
11:56
